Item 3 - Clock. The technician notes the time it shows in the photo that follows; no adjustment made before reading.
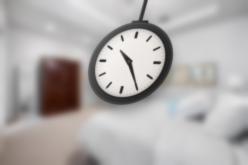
10:25
